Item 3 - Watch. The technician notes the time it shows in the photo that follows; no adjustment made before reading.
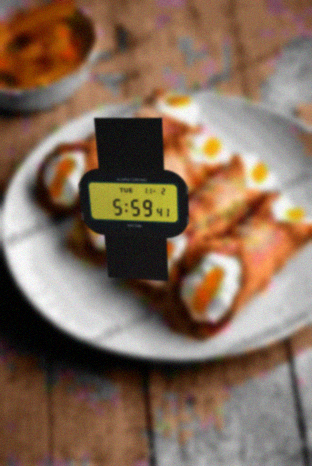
5:59
